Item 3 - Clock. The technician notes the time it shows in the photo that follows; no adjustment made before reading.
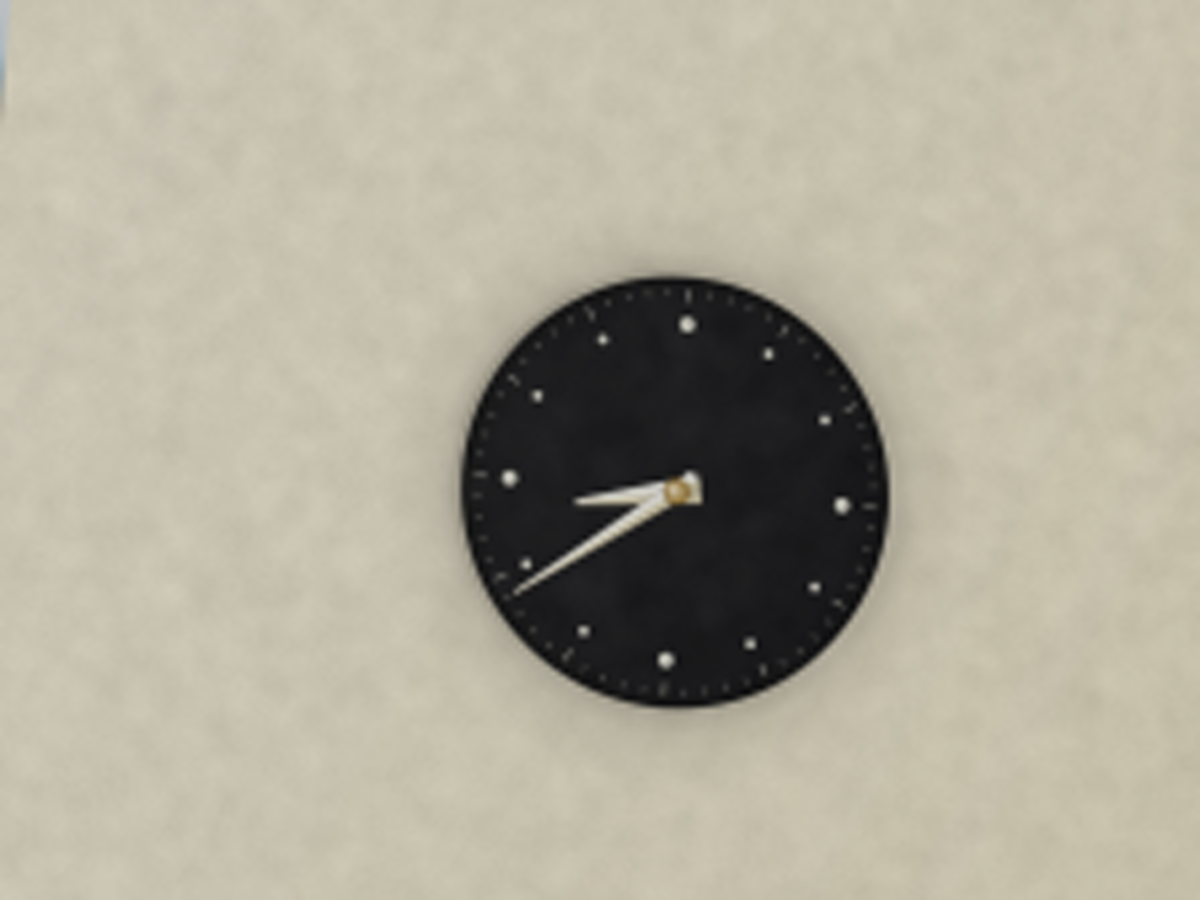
8:39
